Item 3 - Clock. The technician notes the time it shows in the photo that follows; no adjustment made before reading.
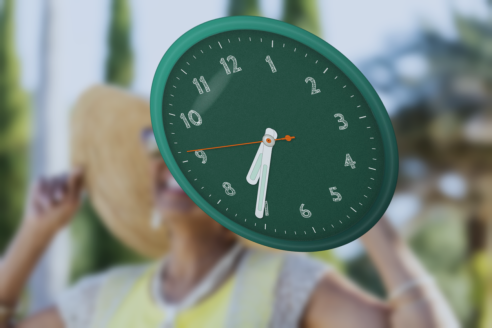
7:35:46
